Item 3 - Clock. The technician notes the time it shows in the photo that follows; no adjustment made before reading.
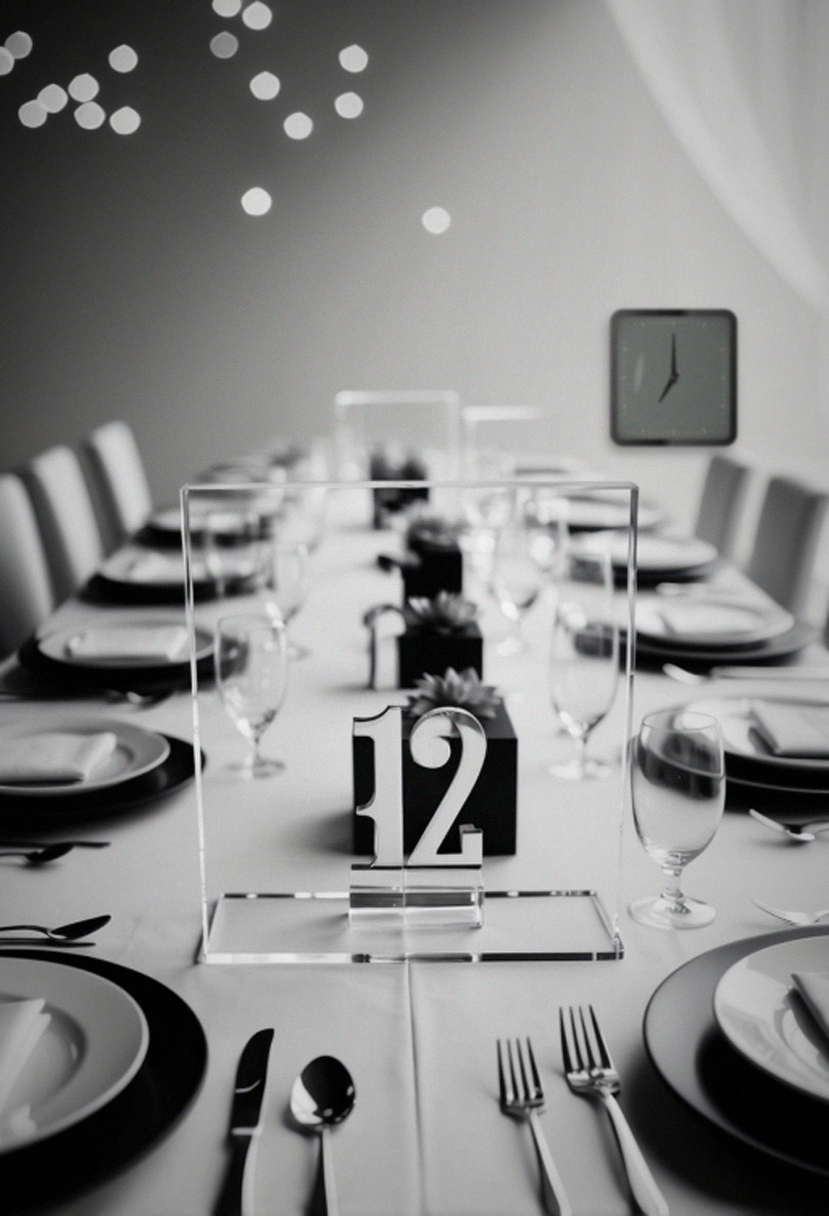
7:00
